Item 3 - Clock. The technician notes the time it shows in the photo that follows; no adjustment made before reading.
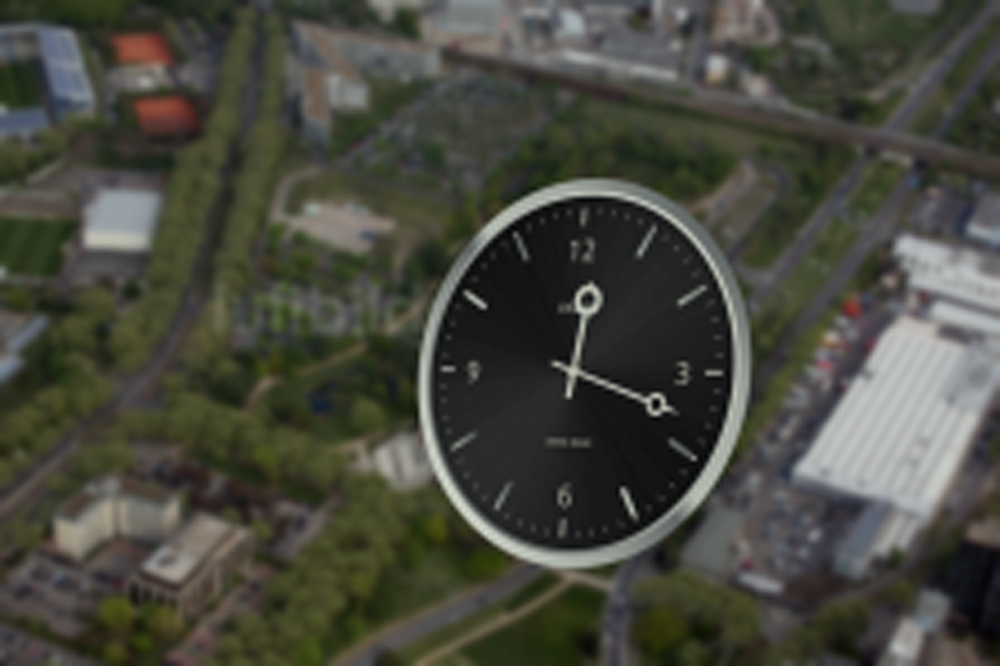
12:18
